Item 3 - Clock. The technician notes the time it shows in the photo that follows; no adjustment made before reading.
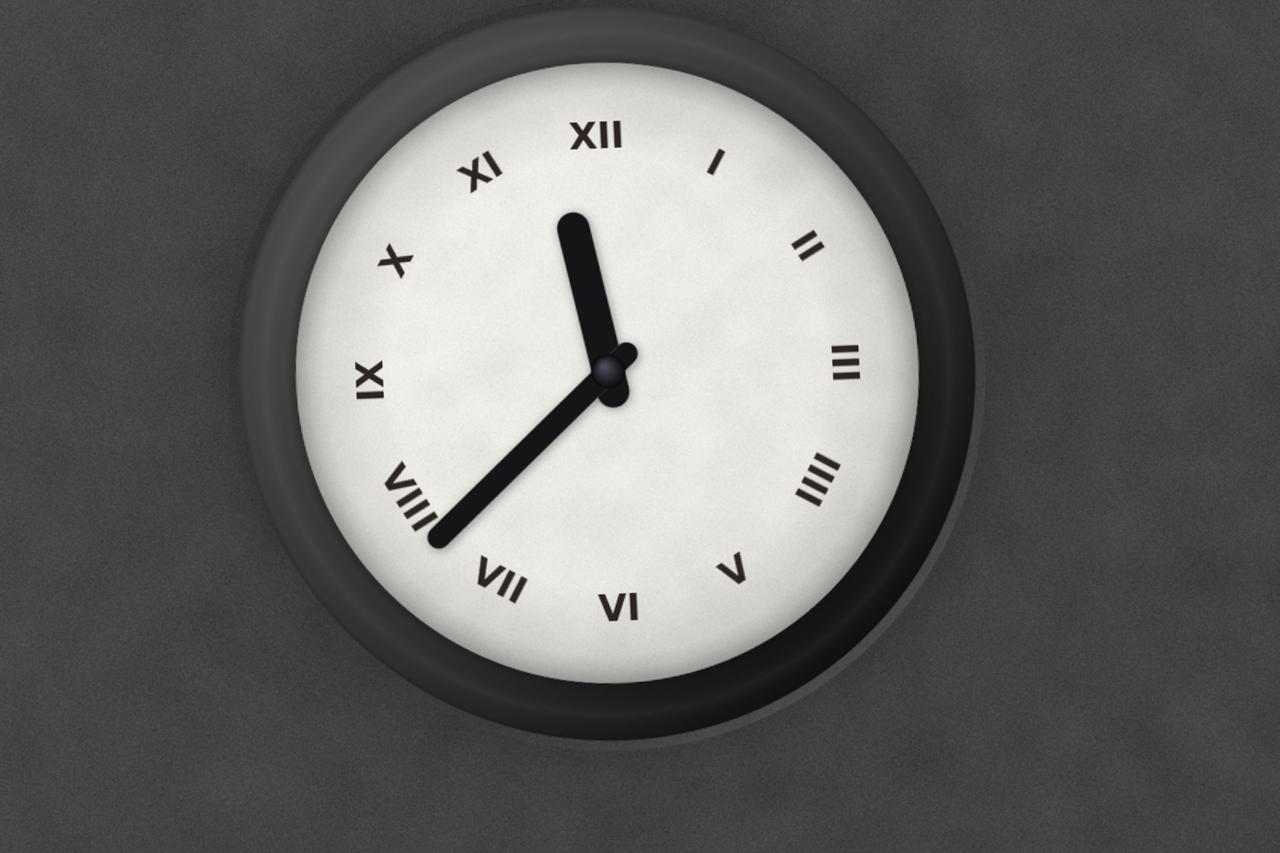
11:38
